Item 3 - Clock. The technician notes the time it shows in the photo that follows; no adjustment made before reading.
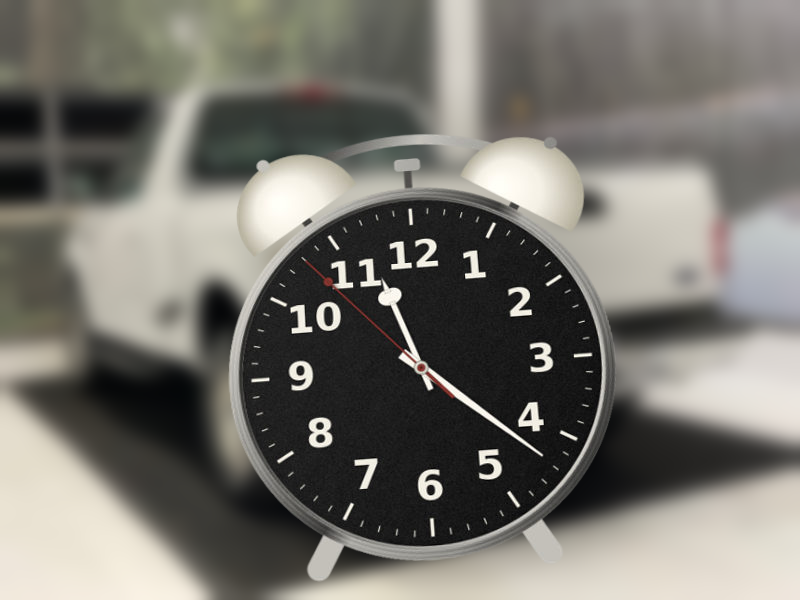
11:21:53
